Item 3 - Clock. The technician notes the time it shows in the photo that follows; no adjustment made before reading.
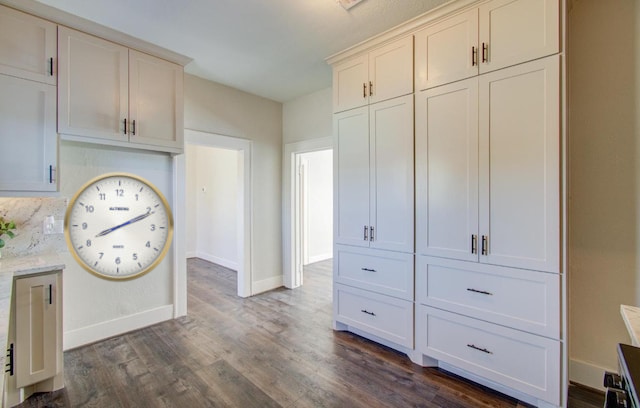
8:11
